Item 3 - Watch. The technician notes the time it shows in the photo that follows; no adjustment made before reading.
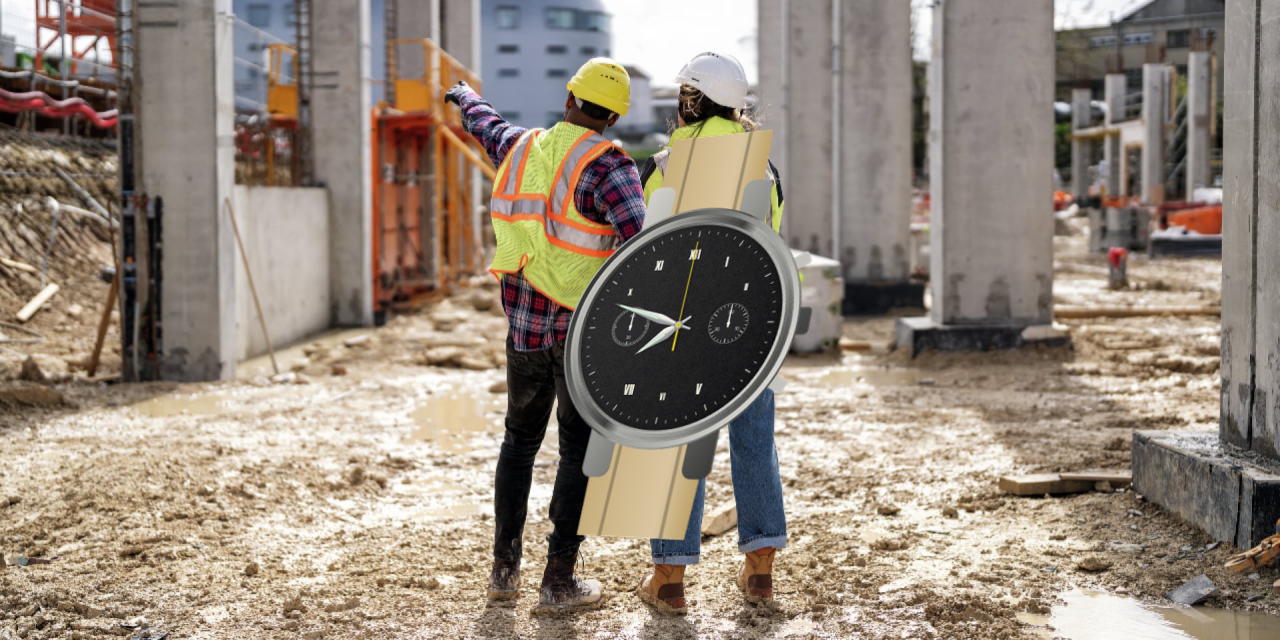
7:48
